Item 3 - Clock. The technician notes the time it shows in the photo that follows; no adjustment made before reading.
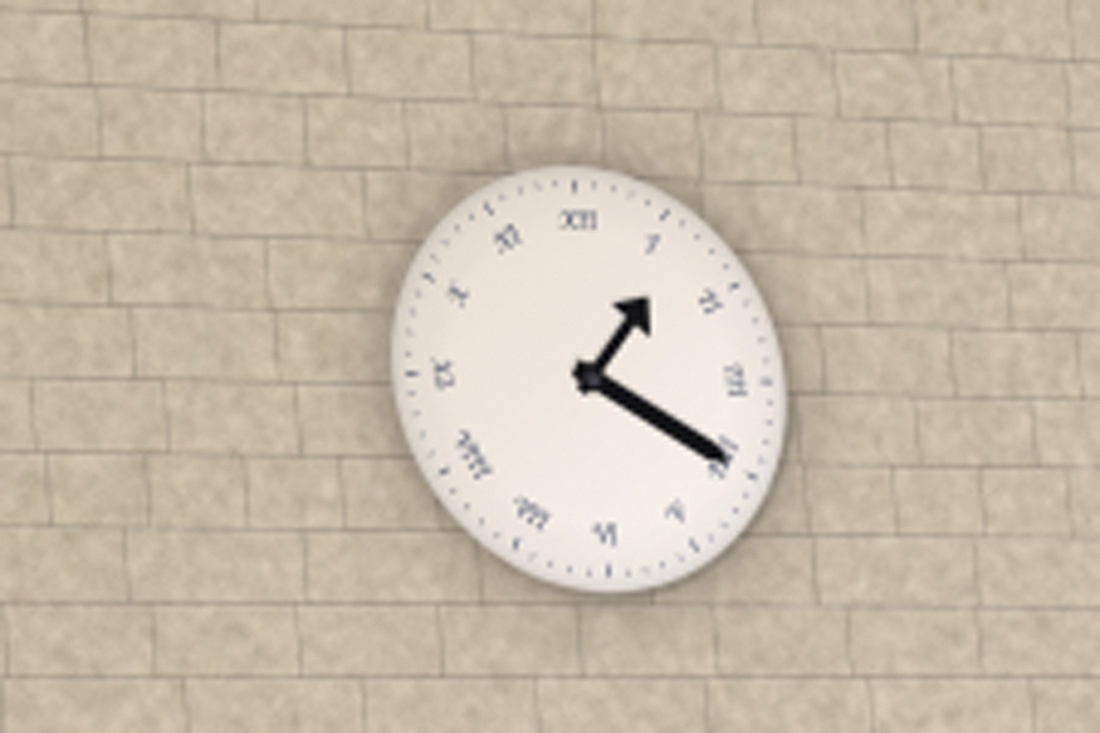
1:20
